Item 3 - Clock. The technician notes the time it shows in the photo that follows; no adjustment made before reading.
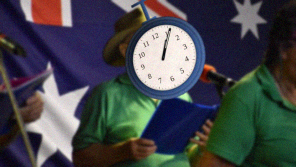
1:06
